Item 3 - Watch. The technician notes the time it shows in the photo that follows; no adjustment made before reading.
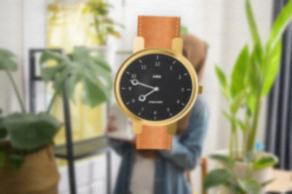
7:48
